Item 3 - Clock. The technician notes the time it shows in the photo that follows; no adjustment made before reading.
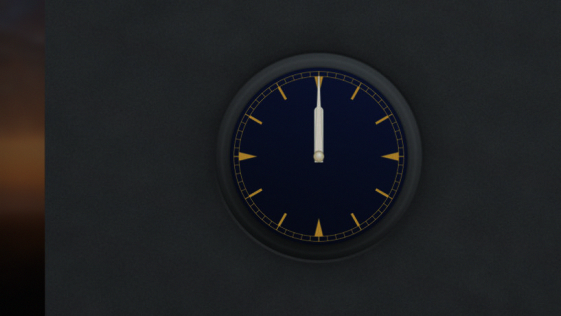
12:00
